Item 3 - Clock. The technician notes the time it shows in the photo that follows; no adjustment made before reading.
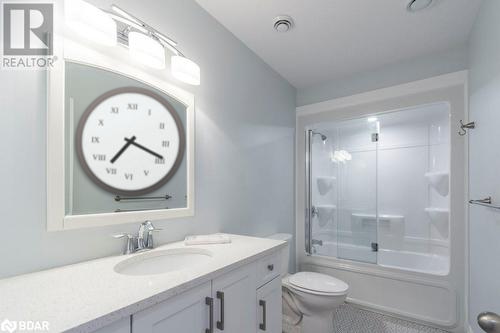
7:19
